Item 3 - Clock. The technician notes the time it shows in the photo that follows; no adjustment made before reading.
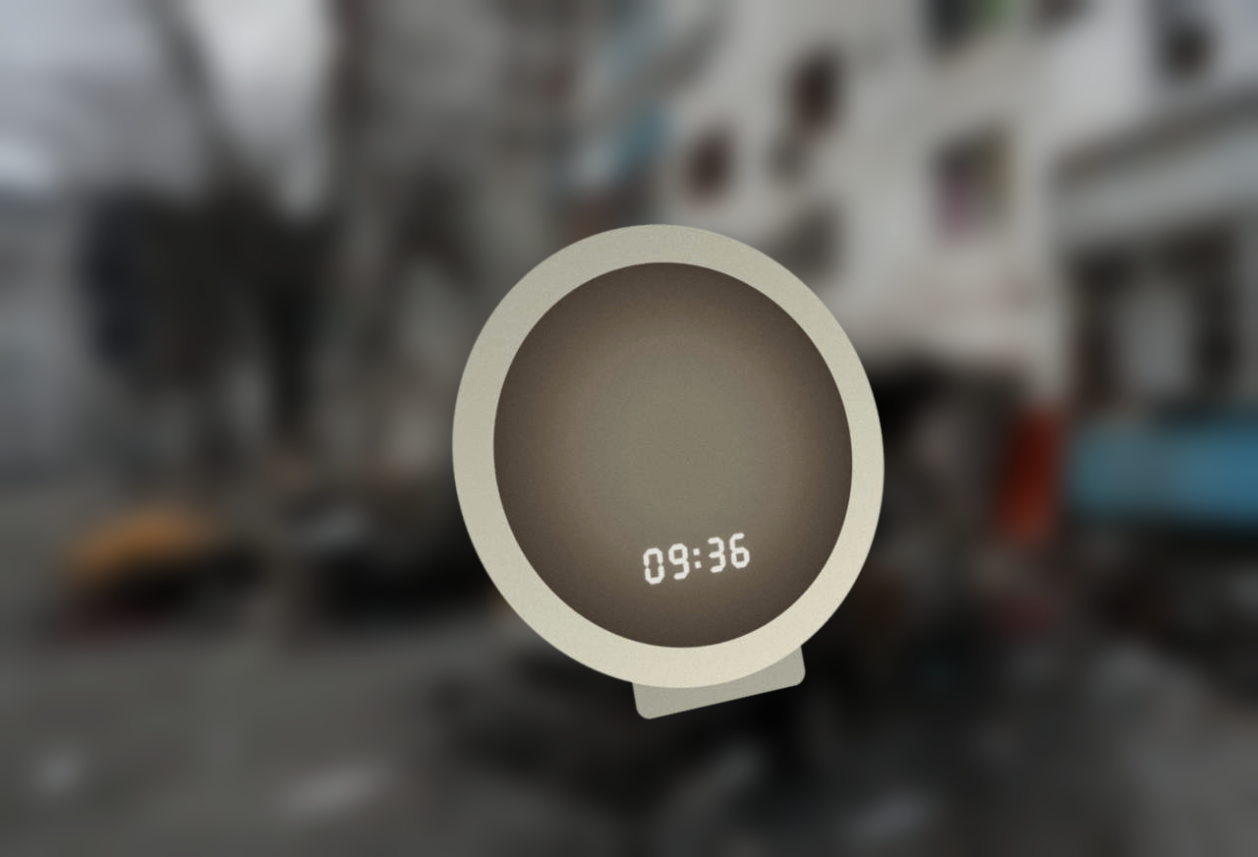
9:36
